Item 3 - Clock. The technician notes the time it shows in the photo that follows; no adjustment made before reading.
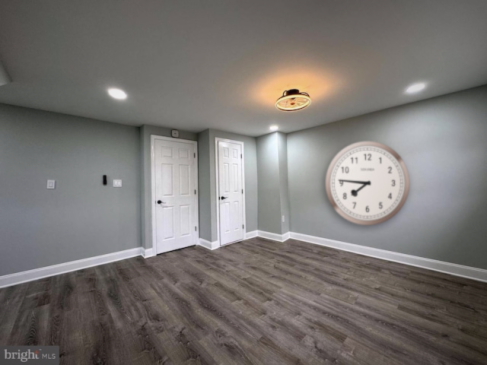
7:46
